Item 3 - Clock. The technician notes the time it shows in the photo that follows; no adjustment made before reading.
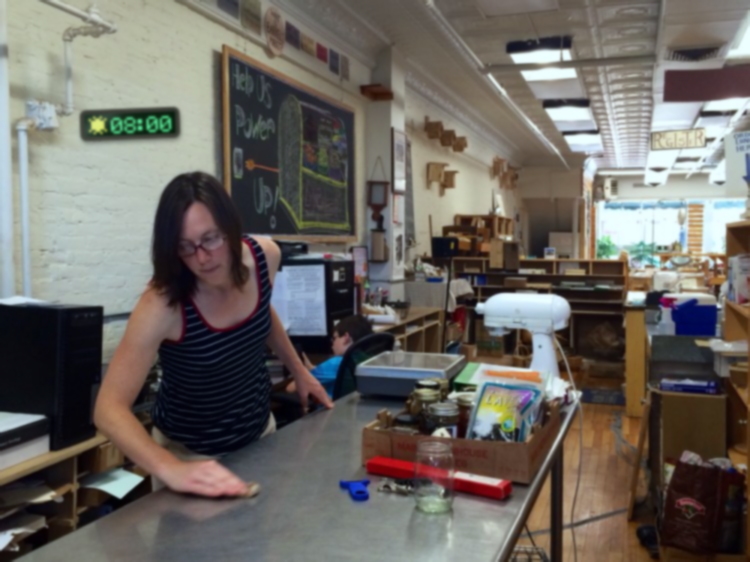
8:00
